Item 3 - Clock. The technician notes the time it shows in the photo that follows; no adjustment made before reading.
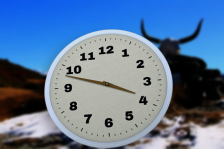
3:48
